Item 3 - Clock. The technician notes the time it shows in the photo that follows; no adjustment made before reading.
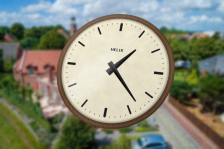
1:23
